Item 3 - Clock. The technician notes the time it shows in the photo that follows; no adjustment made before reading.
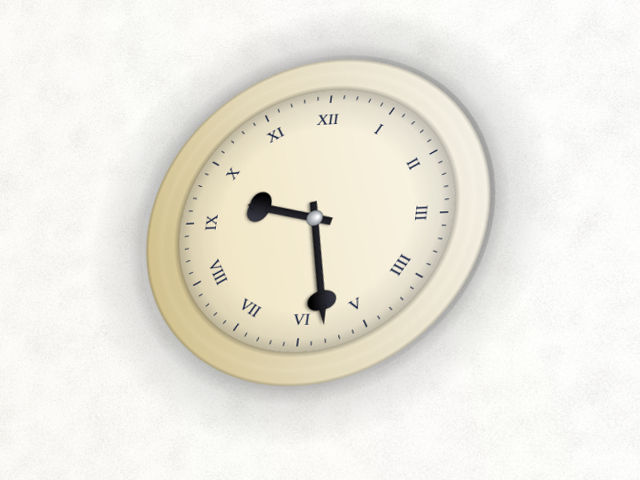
9:28
